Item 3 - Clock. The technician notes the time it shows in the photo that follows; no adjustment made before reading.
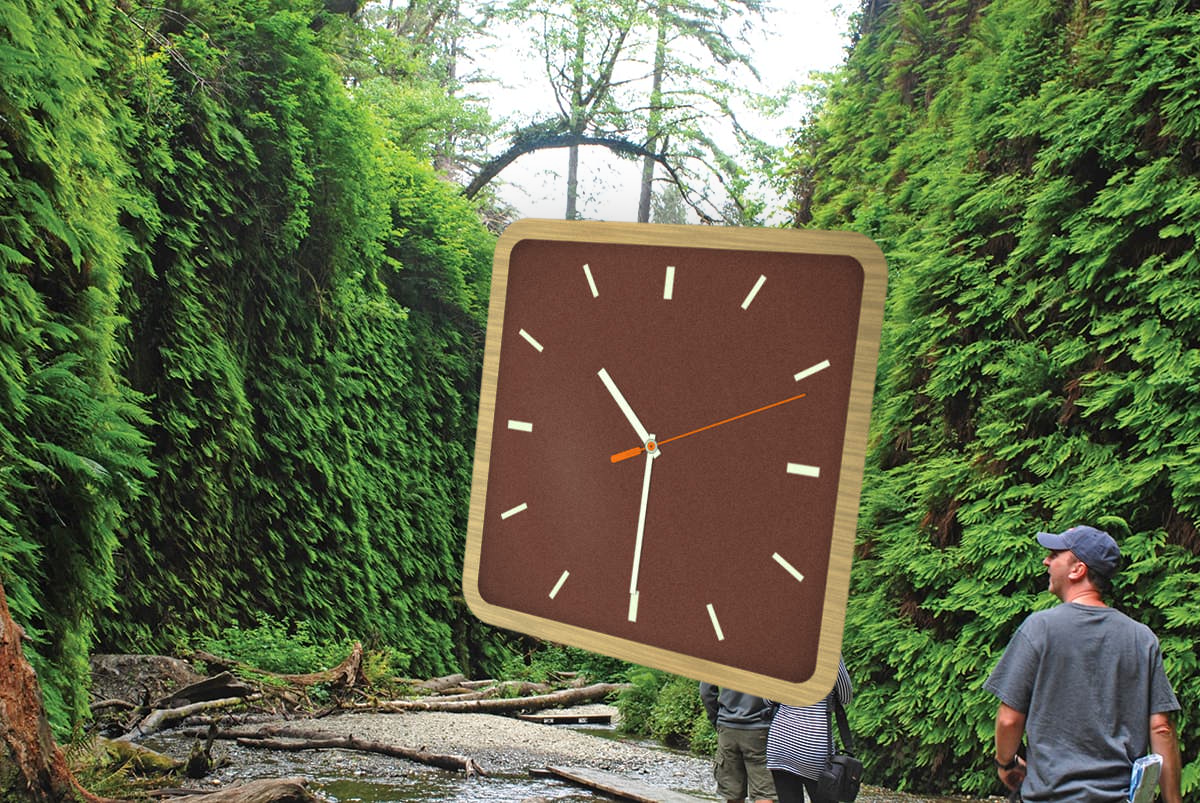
10:30:11
